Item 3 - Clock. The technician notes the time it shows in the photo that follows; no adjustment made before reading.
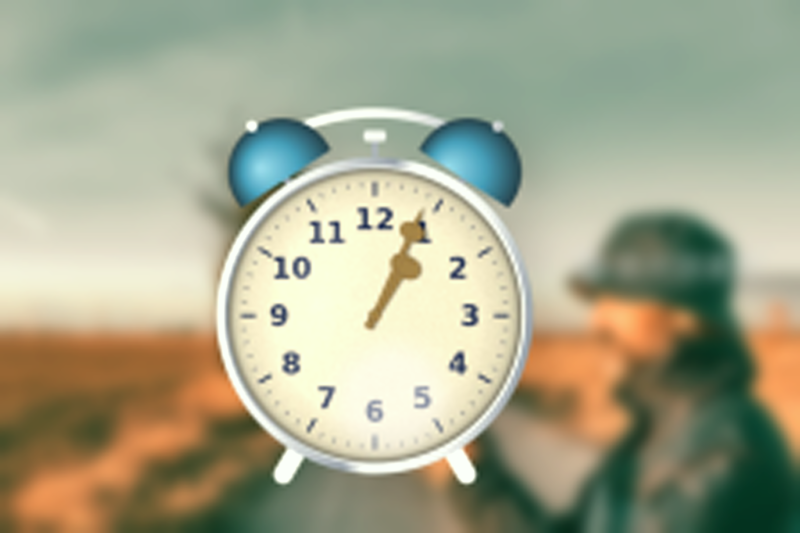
1:04
